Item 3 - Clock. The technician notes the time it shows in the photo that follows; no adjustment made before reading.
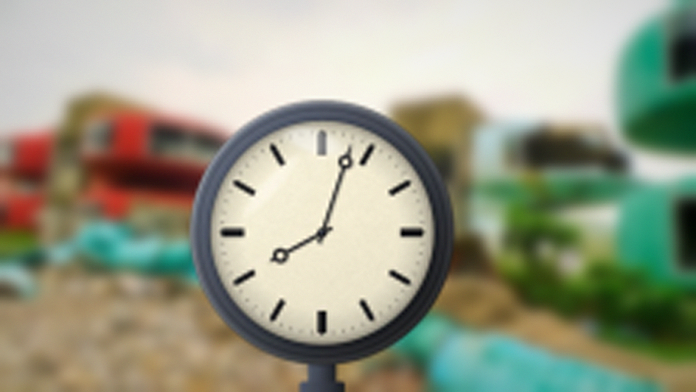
8:03
